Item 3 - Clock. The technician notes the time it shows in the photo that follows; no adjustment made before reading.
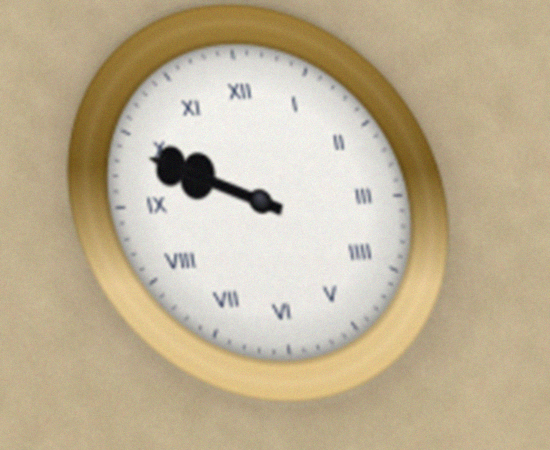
9:49
